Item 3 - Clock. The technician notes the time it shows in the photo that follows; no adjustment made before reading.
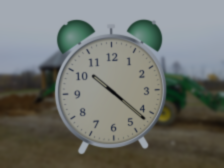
10:22
